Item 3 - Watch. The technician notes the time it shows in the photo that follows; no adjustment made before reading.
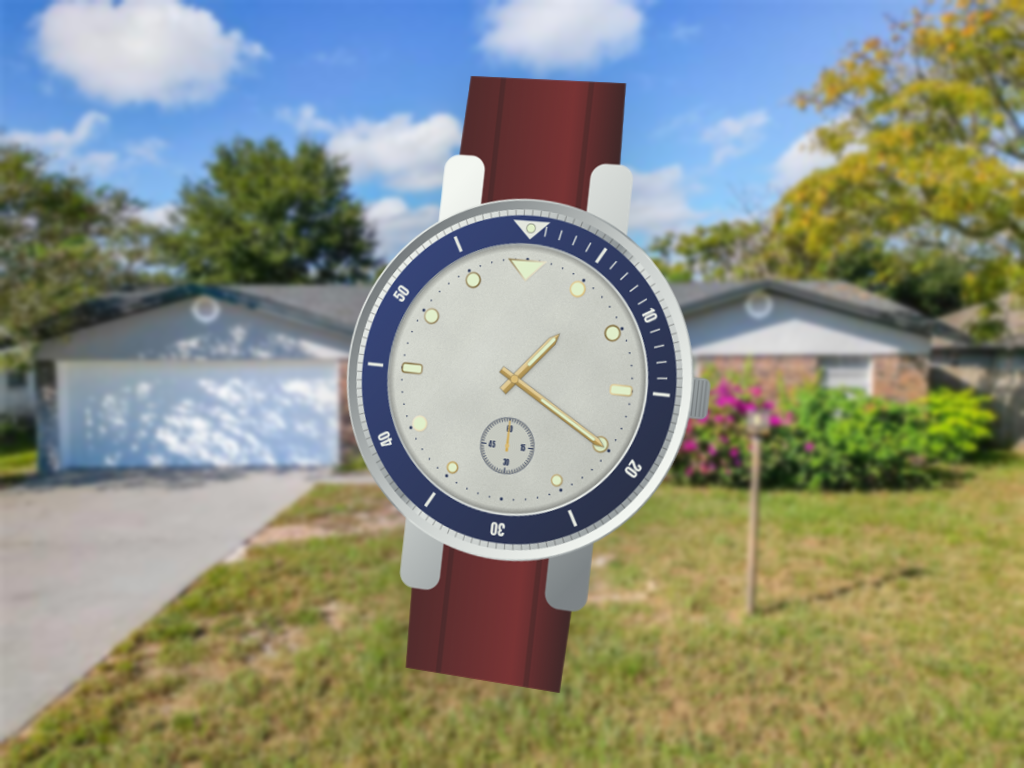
1:20
